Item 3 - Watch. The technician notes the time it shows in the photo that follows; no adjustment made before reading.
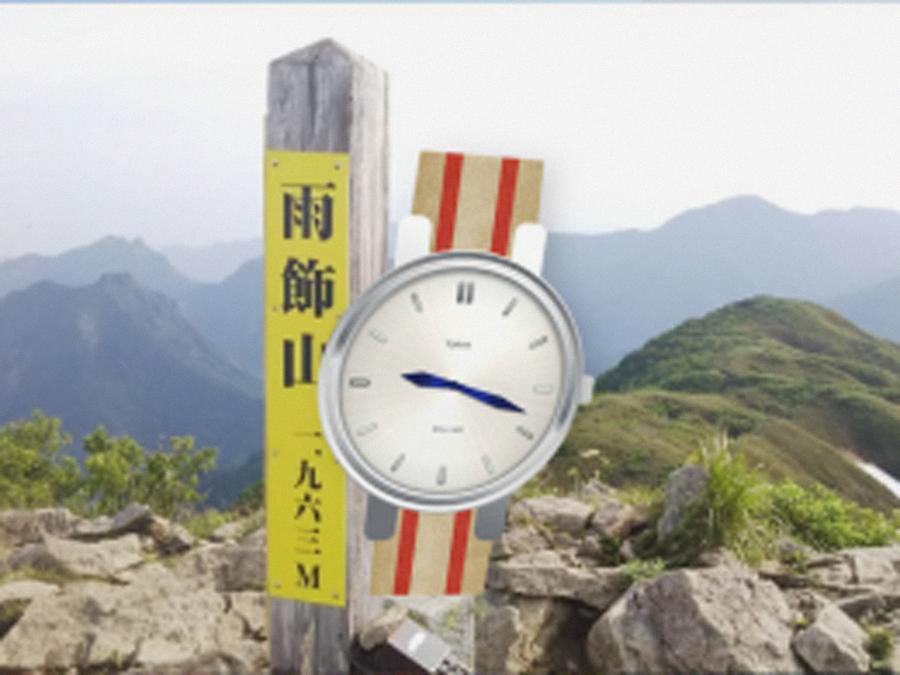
9:18
